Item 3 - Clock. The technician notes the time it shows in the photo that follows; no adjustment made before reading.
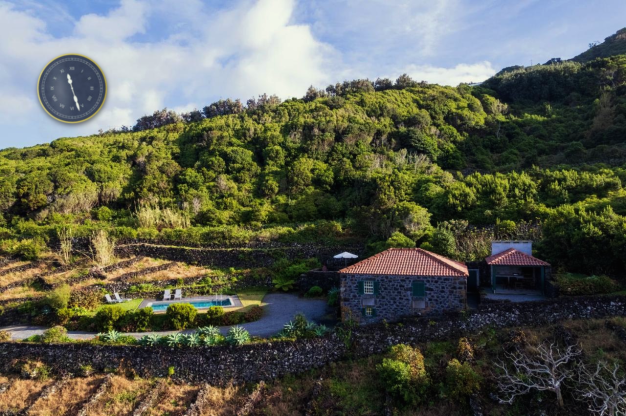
11:27
